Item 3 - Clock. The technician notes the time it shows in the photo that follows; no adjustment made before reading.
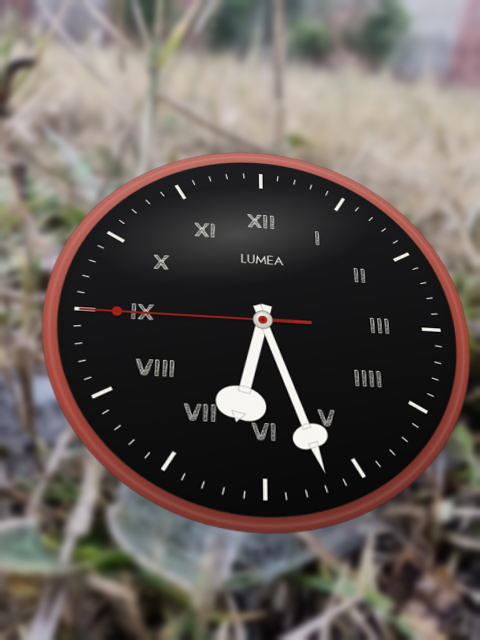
6:26:45
